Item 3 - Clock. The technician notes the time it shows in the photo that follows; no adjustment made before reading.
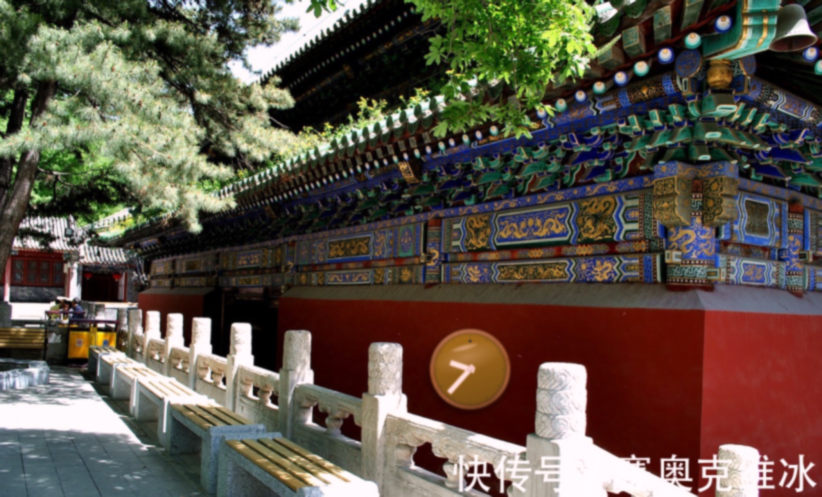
9:37
